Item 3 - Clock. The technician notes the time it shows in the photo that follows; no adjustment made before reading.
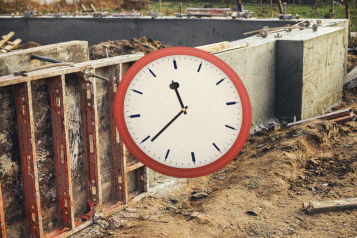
11:39
